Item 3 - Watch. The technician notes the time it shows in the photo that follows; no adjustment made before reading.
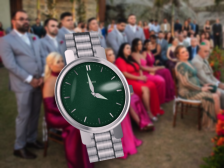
3:59
